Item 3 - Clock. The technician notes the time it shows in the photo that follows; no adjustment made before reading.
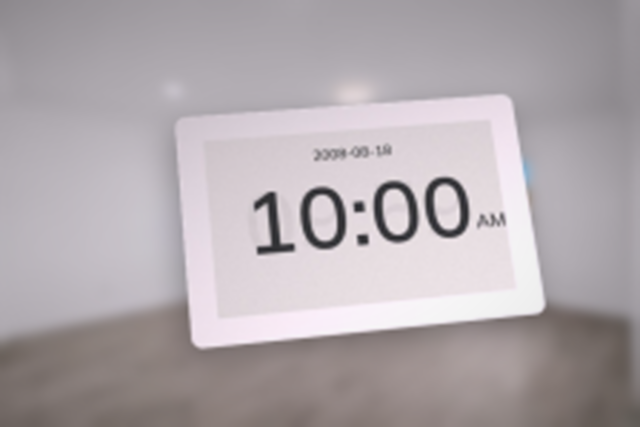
10:00
